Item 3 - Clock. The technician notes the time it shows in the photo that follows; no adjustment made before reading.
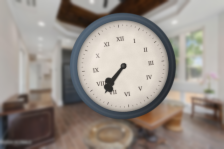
7:37
